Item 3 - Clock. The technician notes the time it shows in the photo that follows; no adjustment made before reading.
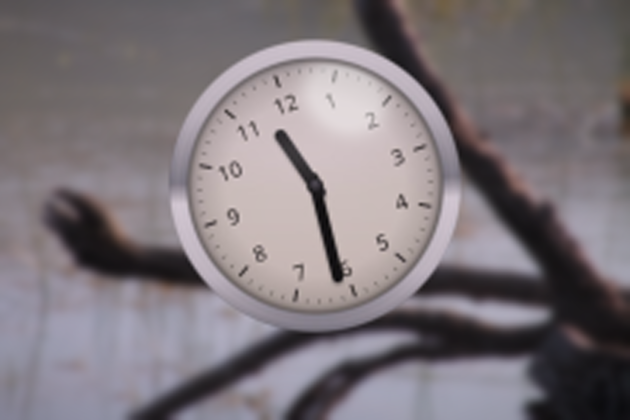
11:31
